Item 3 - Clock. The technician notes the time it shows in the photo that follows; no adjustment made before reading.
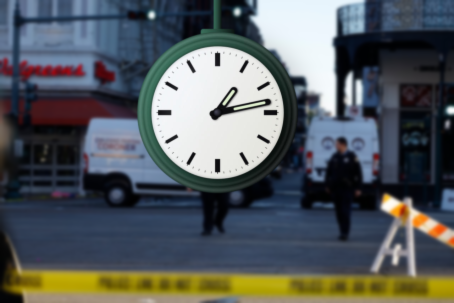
1:13
